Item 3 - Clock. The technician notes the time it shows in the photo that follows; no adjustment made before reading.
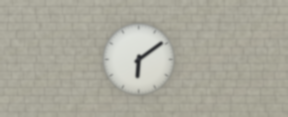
6:09
